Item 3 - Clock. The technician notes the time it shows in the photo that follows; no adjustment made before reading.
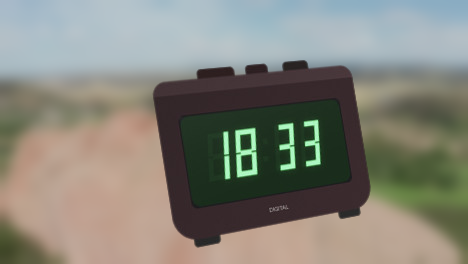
18:33
